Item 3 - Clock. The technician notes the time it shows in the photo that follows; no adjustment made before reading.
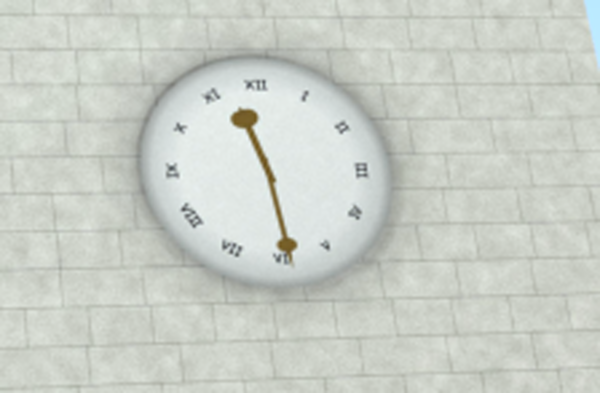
11:29
